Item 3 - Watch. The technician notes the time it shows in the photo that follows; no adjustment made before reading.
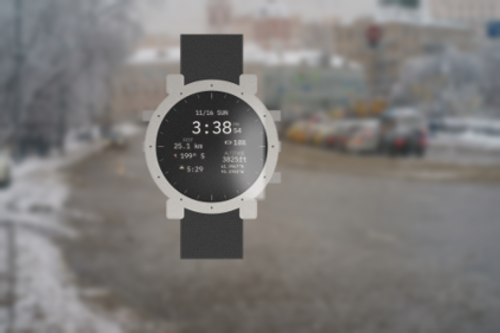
3:38
